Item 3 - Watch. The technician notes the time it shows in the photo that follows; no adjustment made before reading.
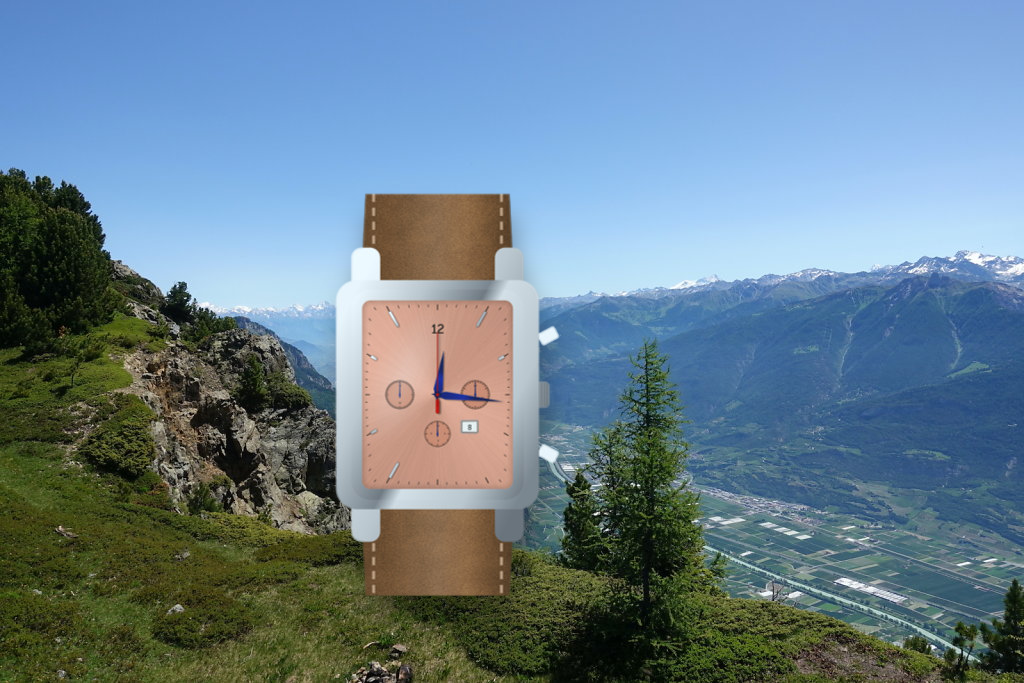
12:16
